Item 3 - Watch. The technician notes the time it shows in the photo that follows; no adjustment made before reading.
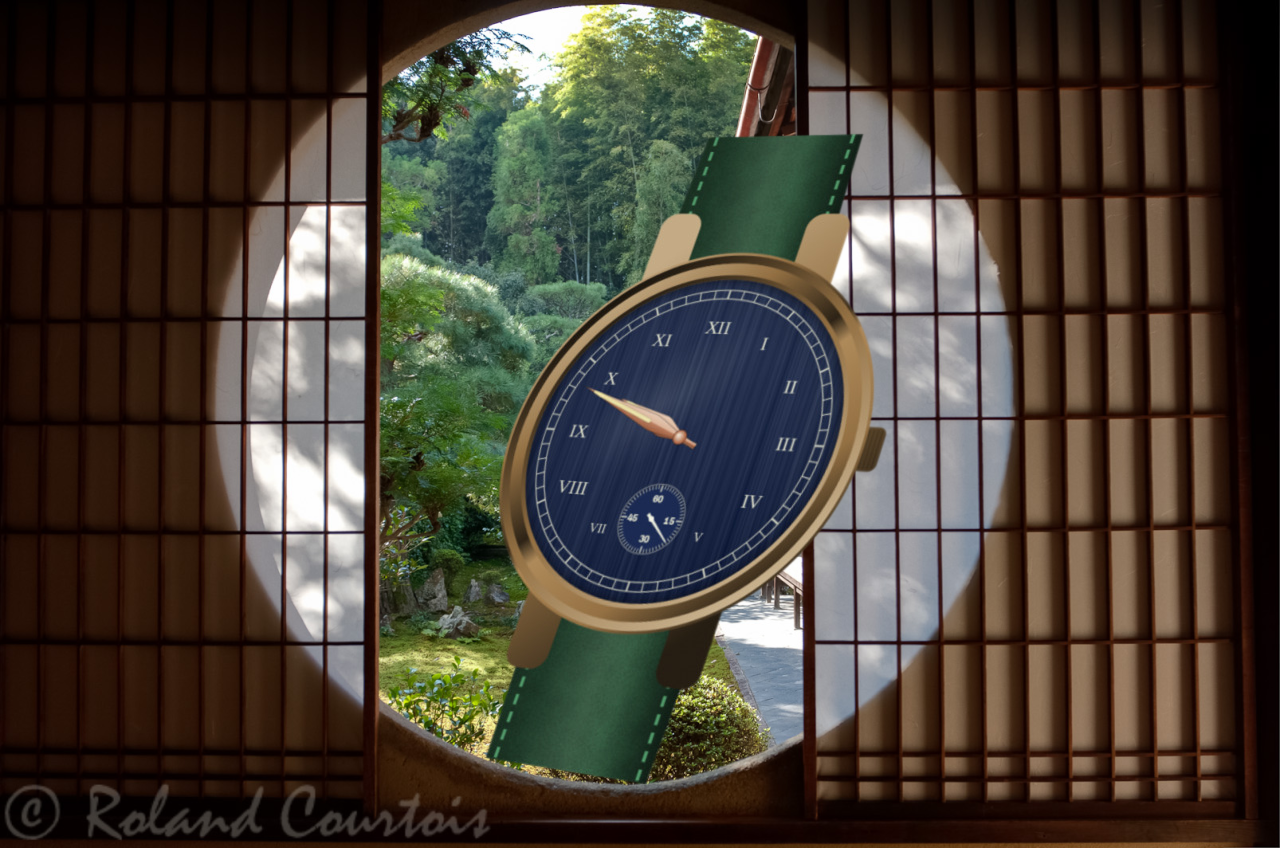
9:48:22
